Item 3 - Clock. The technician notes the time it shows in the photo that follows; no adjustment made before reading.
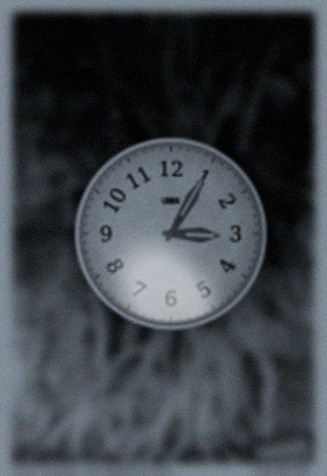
3:05
